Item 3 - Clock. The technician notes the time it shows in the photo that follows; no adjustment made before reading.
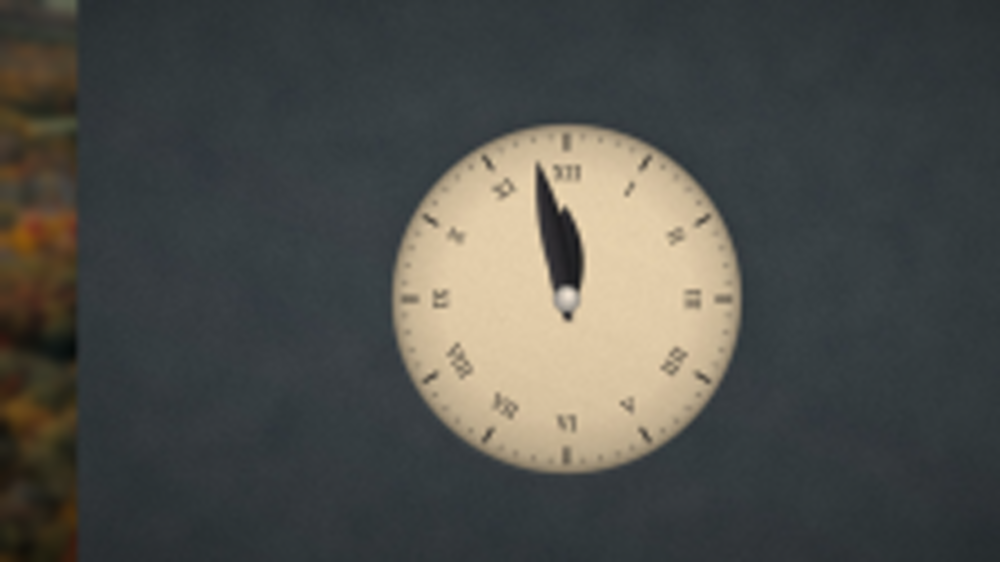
11:58
